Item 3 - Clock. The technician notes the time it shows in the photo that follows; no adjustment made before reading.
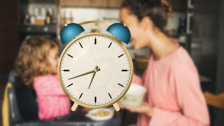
6:42
